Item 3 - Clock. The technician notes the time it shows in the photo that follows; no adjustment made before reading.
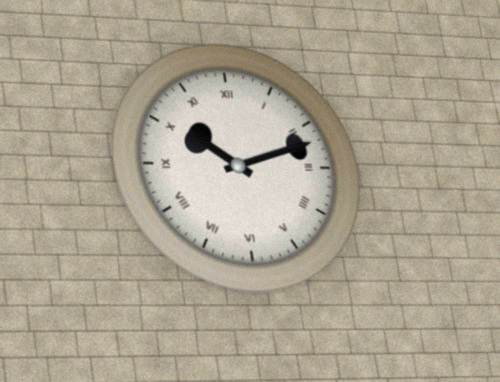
10:12
